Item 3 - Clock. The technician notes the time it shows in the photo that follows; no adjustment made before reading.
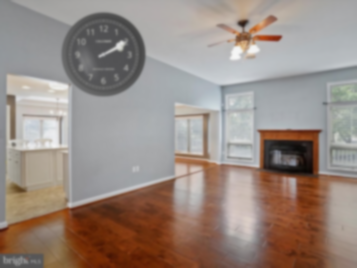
2:10
